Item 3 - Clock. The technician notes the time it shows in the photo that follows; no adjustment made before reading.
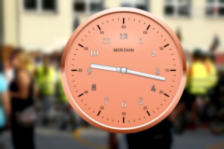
9:17
